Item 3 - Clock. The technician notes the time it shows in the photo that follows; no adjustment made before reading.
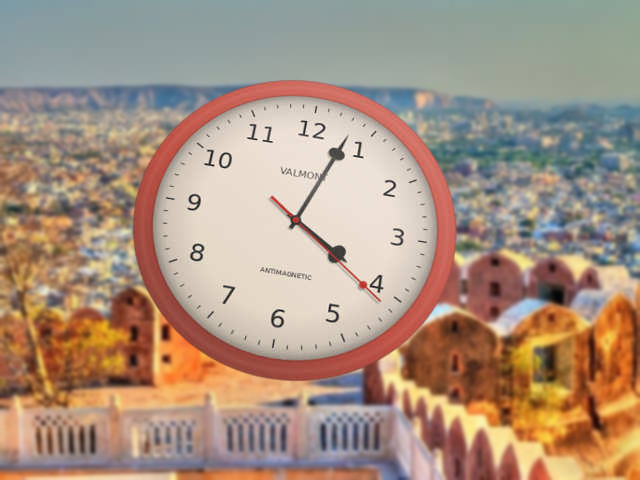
4:03:21
